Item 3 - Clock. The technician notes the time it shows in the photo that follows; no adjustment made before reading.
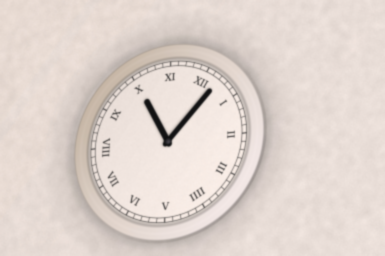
10:02
